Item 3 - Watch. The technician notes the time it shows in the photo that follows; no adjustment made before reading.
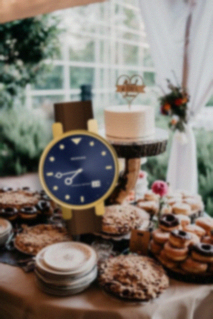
7:44
